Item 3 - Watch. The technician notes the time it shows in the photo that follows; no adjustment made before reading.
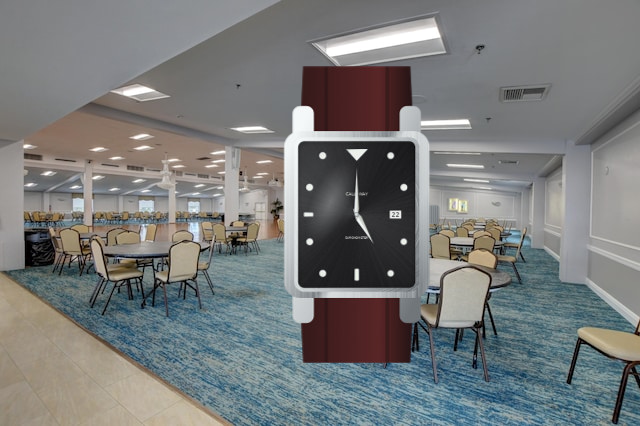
5:00
